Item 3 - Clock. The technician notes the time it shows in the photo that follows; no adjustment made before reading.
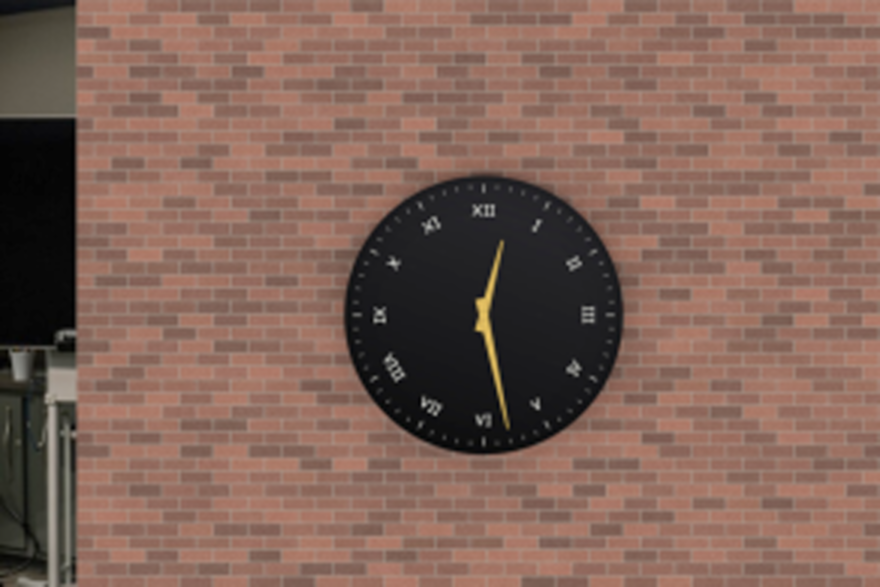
12:28
